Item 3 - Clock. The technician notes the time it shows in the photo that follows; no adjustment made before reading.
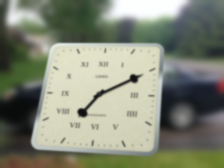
7:10
